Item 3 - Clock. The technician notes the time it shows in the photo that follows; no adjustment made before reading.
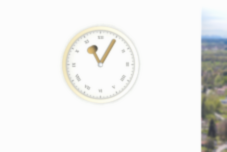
11:05
